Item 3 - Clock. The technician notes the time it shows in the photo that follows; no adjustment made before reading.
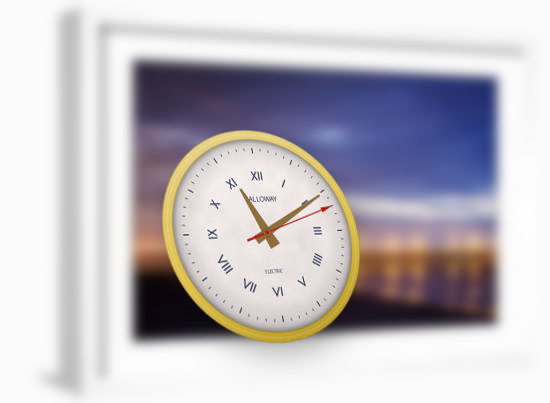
11:10:12
